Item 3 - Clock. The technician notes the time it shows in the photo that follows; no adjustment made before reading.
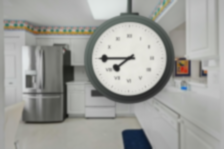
7:45
